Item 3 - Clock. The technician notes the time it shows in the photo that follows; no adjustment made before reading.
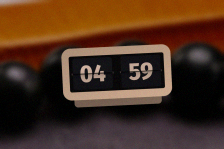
4:59
